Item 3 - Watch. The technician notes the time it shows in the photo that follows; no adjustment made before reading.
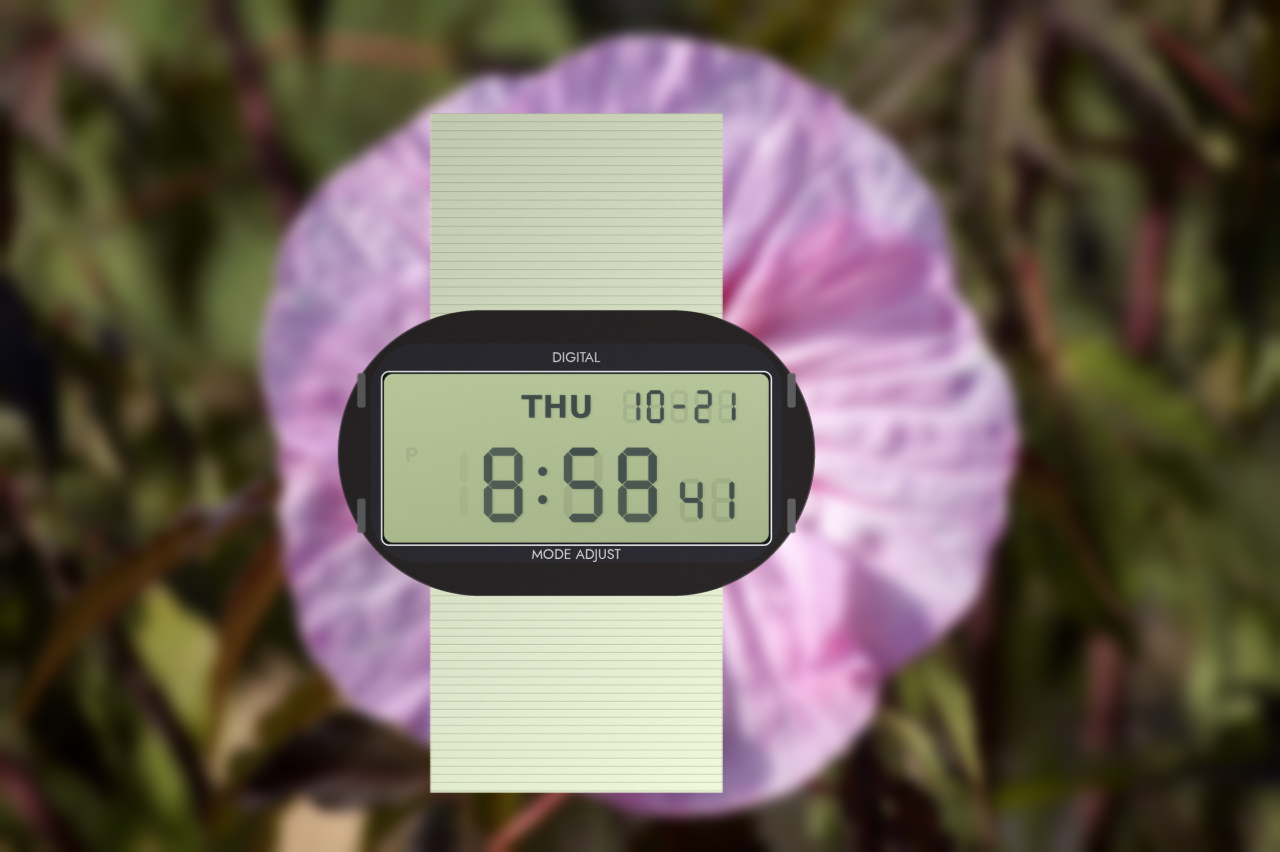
8:58:41
